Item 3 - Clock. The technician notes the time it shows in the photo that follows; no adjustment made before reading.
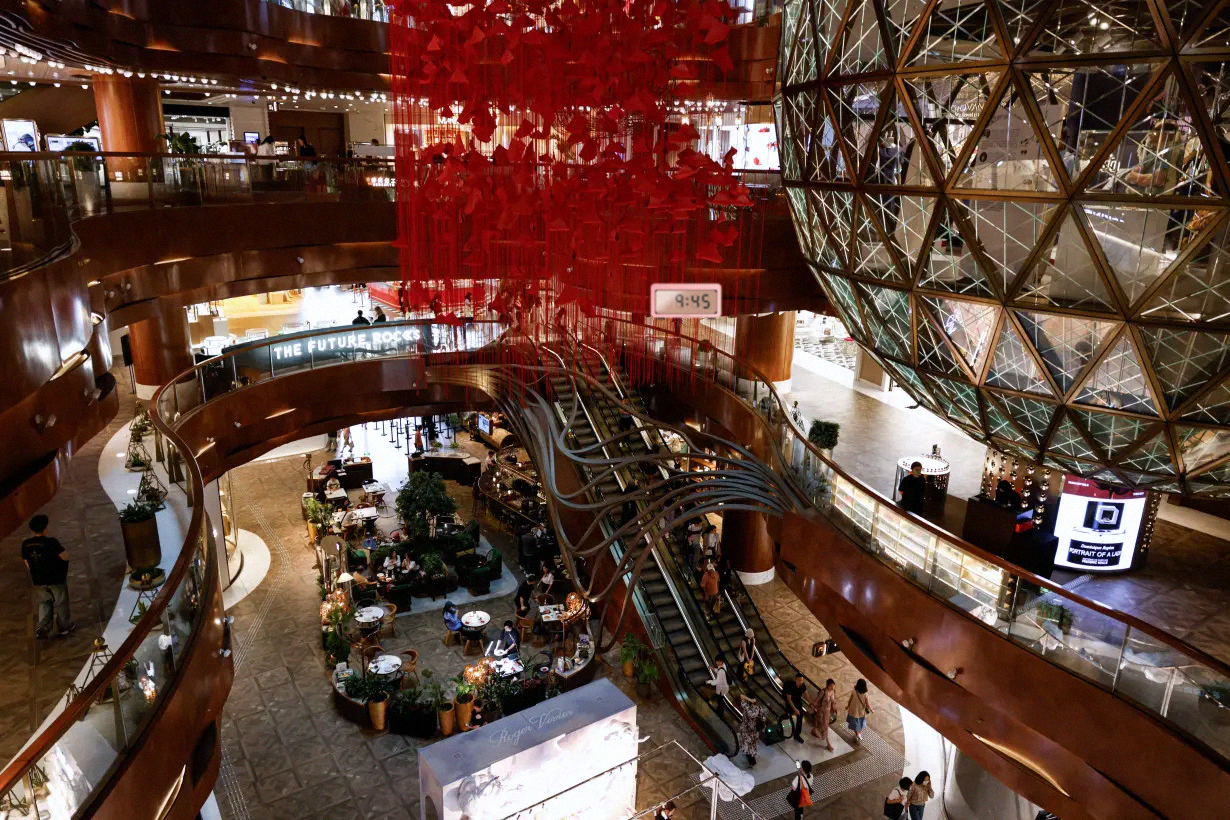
9:45
